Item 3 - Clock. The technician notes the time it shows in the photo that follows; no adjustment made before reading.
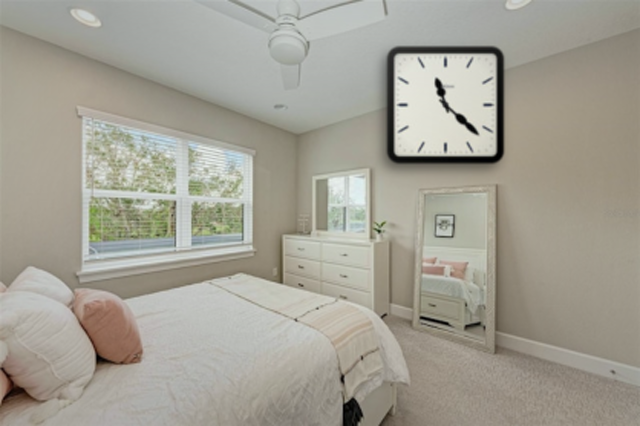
11:22
